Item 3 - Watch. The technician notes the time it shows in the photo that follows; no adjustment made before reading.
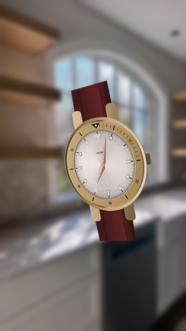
7:03
